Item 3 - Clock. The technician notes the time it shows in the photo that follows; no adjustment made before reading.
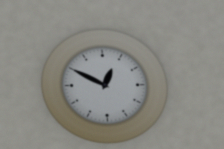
12:50
